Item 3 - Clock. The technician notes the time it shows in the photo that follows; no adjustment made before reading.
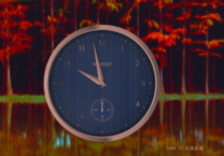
9:58
